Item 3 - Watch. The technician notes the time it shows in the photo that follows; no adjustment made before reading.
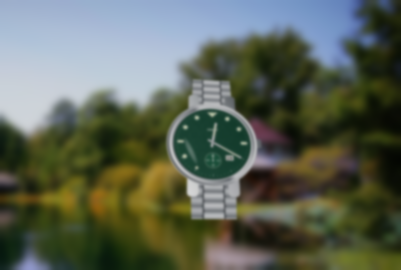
12:20
